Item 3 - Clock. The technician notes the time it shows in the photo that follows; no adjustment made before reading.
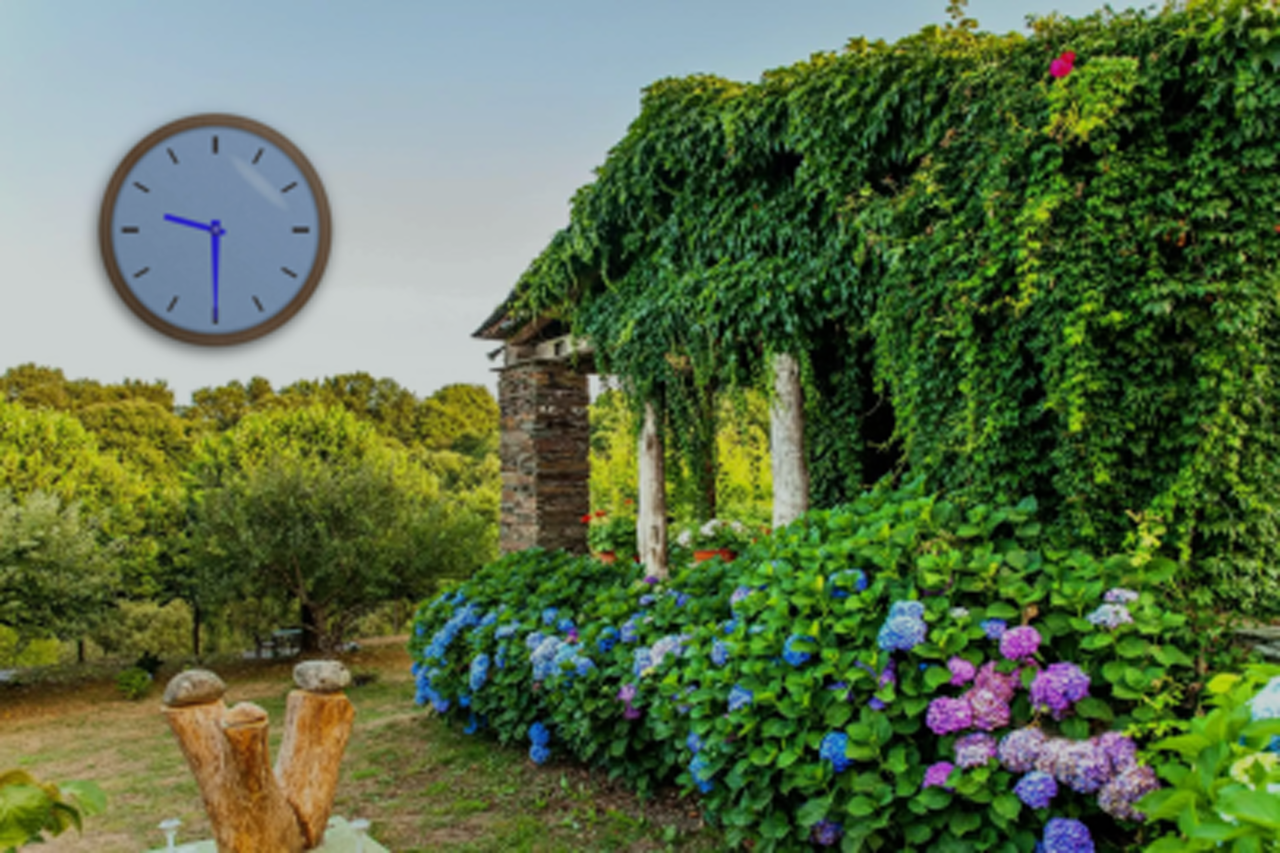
9:30
